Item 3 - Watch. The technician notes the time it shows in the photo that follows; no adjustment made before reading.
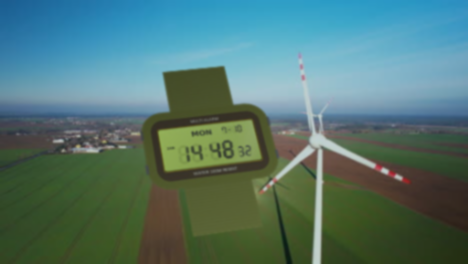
14:48:32
